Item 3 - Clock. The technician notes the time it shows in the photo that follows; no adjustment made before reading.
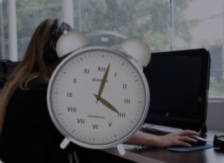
4:02
